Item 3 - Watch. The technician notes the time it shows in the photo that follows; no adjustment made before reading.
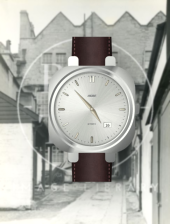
4:53
